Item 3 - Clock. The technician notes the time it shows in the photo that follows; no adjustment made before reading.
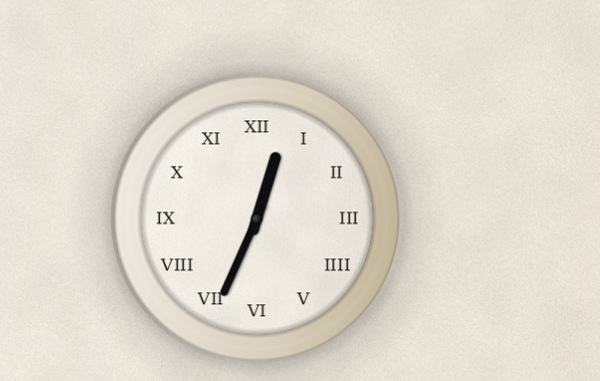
12:34
